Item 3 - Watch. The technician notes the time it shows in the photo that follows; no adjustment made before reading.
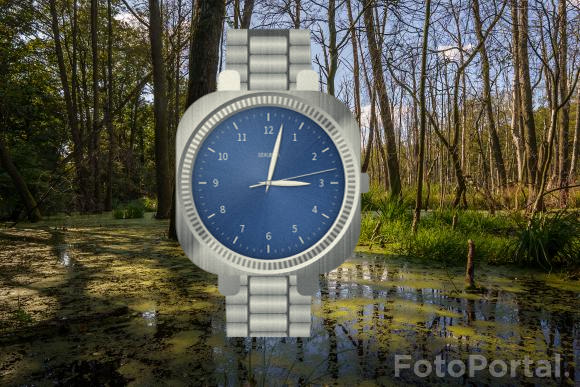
3:02:13
